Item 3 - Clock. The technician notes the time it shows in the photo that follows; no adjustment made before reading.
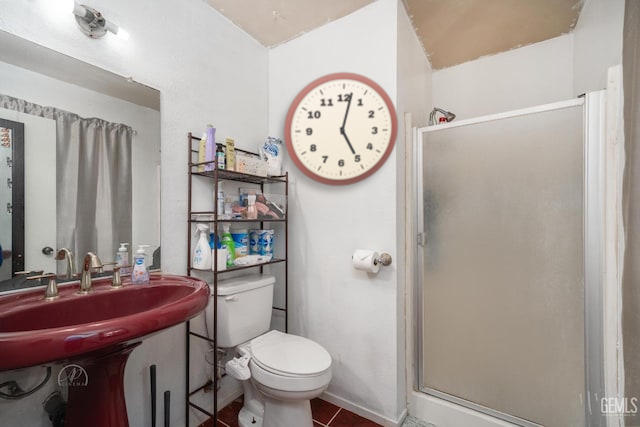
5:02
